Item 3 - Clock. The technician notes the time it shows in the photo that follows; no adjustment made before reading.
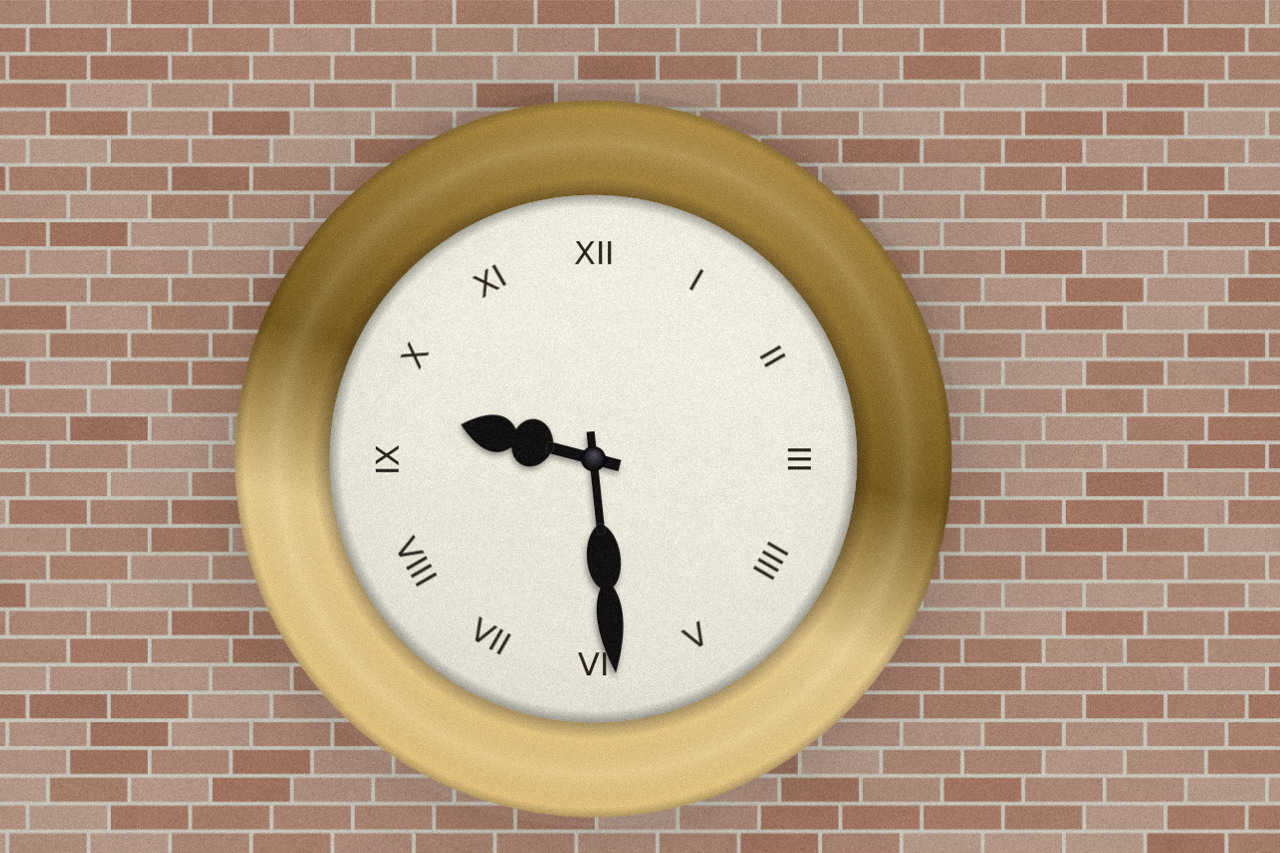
9:29
